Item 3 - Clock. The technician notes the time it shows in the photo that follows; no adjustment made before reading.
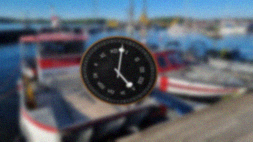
5:03
